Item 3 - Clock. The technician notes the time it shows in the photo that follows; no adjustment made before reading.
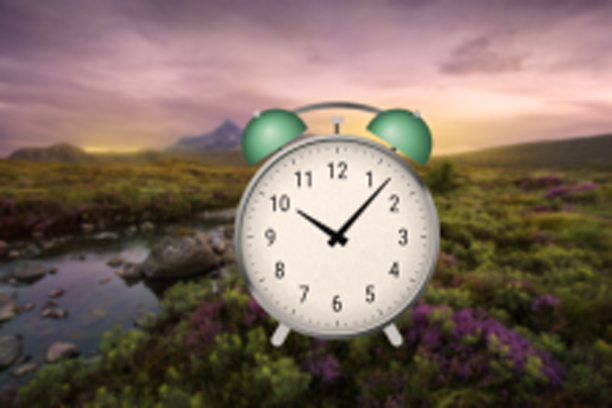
10:07
